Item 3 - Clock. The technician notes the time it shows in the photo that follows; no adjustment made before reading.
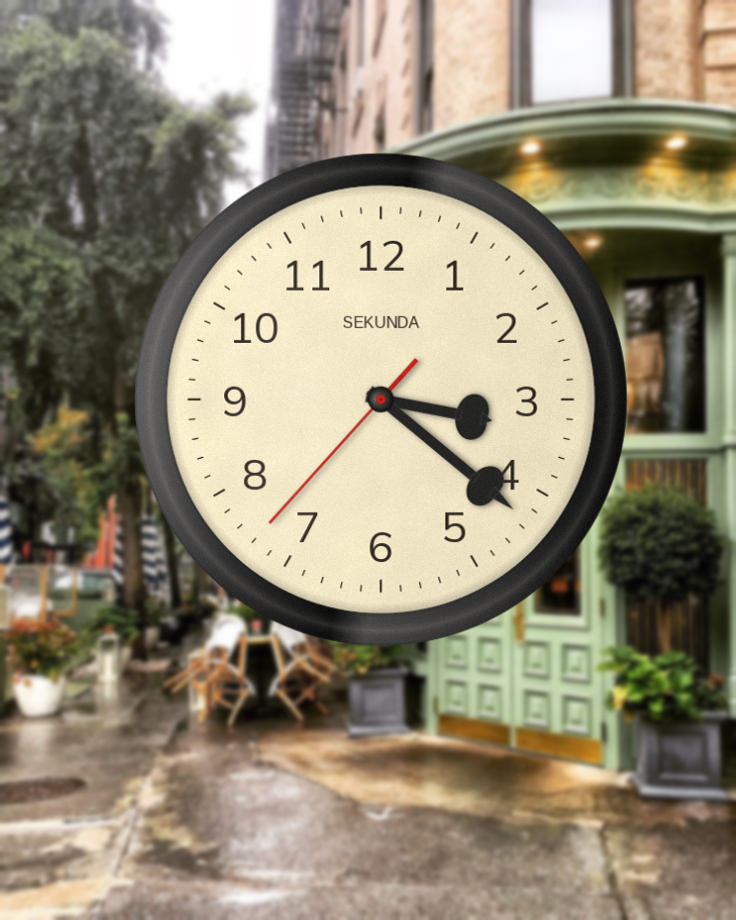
3:21:37
